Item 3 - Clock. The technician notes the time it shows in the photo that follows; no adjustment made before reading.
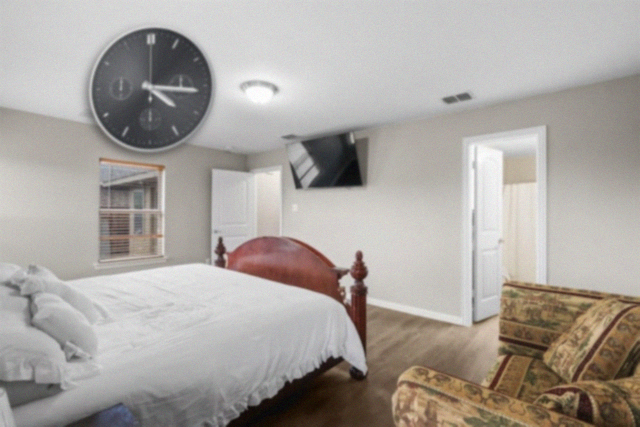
4:16
